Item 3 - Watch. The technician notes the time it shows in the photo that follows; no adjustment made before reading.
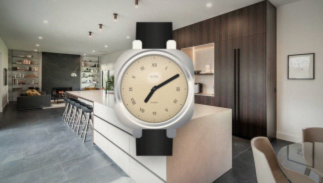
7:10
